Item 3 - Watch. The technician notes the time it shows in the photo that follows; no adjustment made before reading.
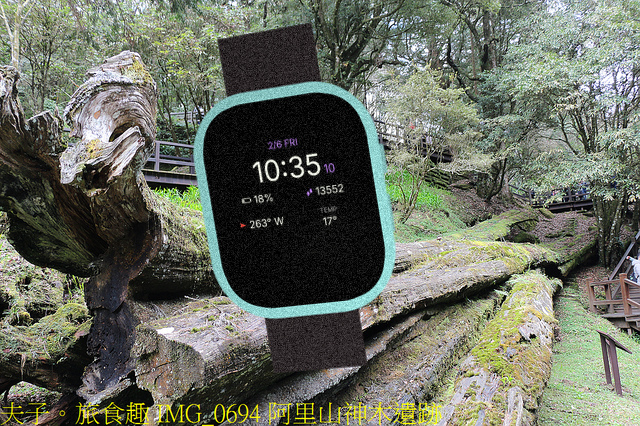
10:35:10
